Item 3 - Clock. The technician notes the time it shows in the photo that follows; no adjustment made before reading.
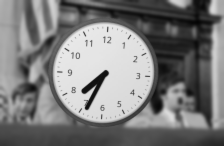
7:34
